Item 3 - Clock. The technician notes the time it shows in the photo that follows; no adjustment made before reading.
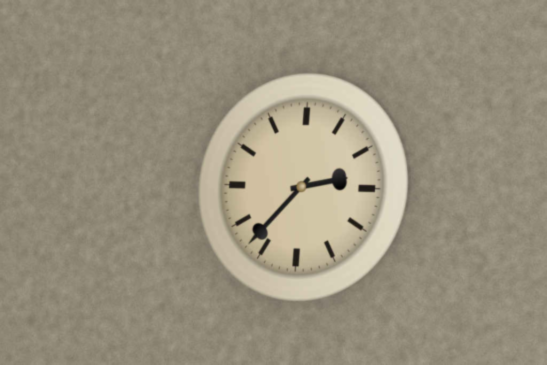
2:37
